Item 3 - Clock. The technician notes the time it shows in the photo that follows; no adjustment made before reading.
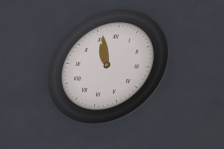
10:56
